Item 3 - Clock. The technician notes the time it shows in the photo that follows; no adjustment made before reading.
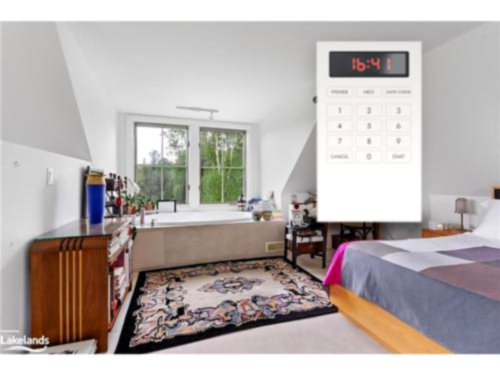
16:41
